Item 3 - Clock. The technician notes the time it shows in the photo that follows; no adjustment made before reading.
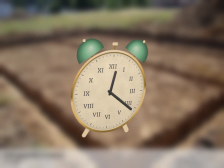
12:21
